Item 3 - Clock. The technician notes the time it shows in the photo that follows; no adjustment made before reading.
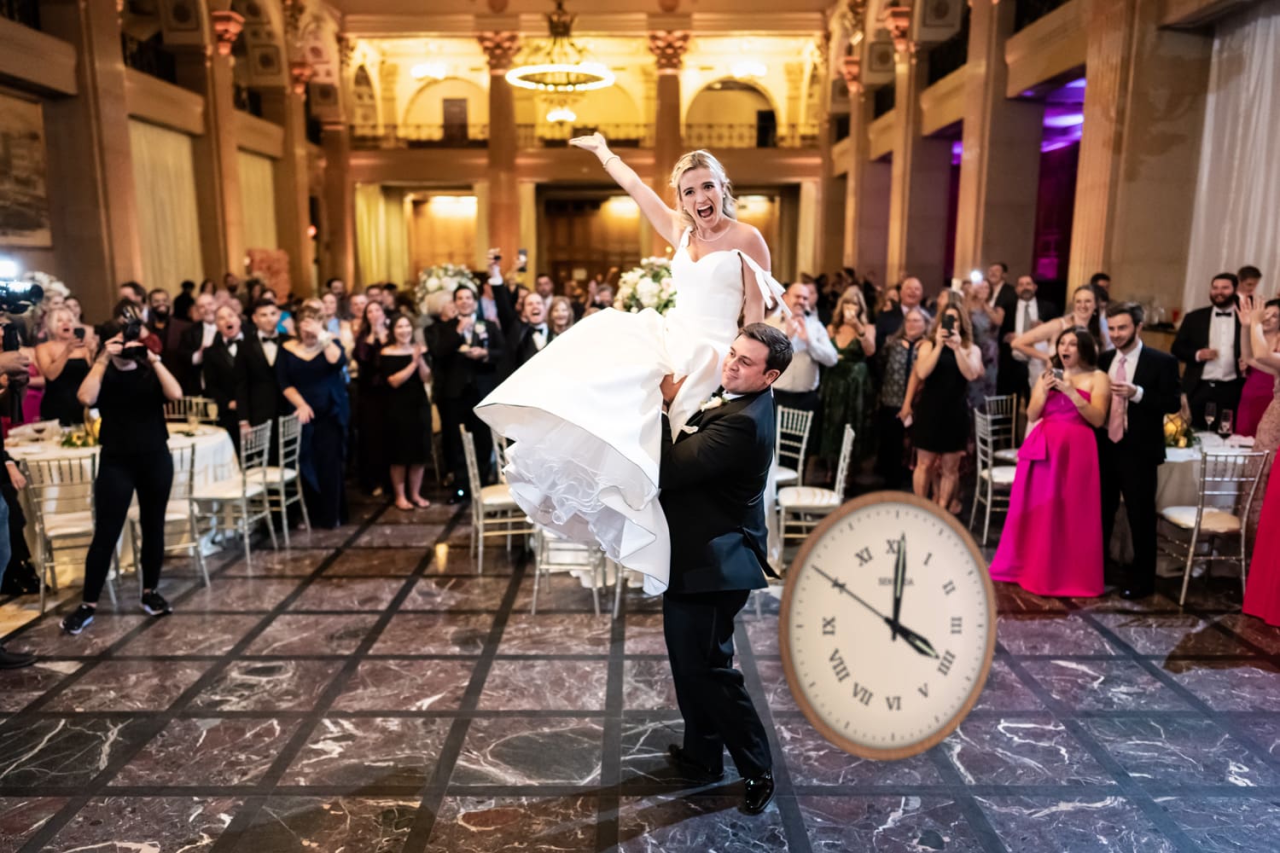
4:00:50
